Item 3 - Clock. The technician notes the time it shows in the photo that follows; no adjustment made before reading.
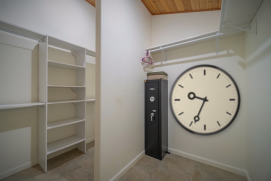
9:34
